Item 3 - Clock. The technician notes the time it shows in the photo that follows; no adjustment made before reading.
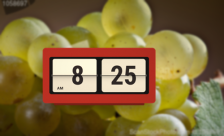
8:25
